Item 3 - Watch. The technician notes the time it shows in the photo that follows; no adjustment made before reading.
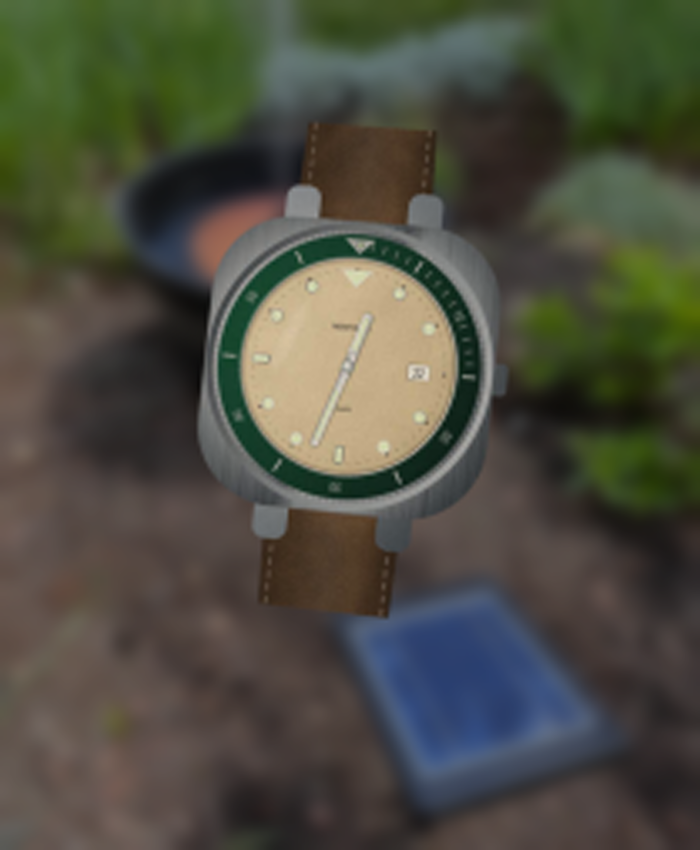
12:33
